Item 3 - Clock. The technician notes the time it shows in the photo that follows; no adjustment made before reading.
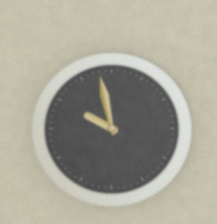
9:58
